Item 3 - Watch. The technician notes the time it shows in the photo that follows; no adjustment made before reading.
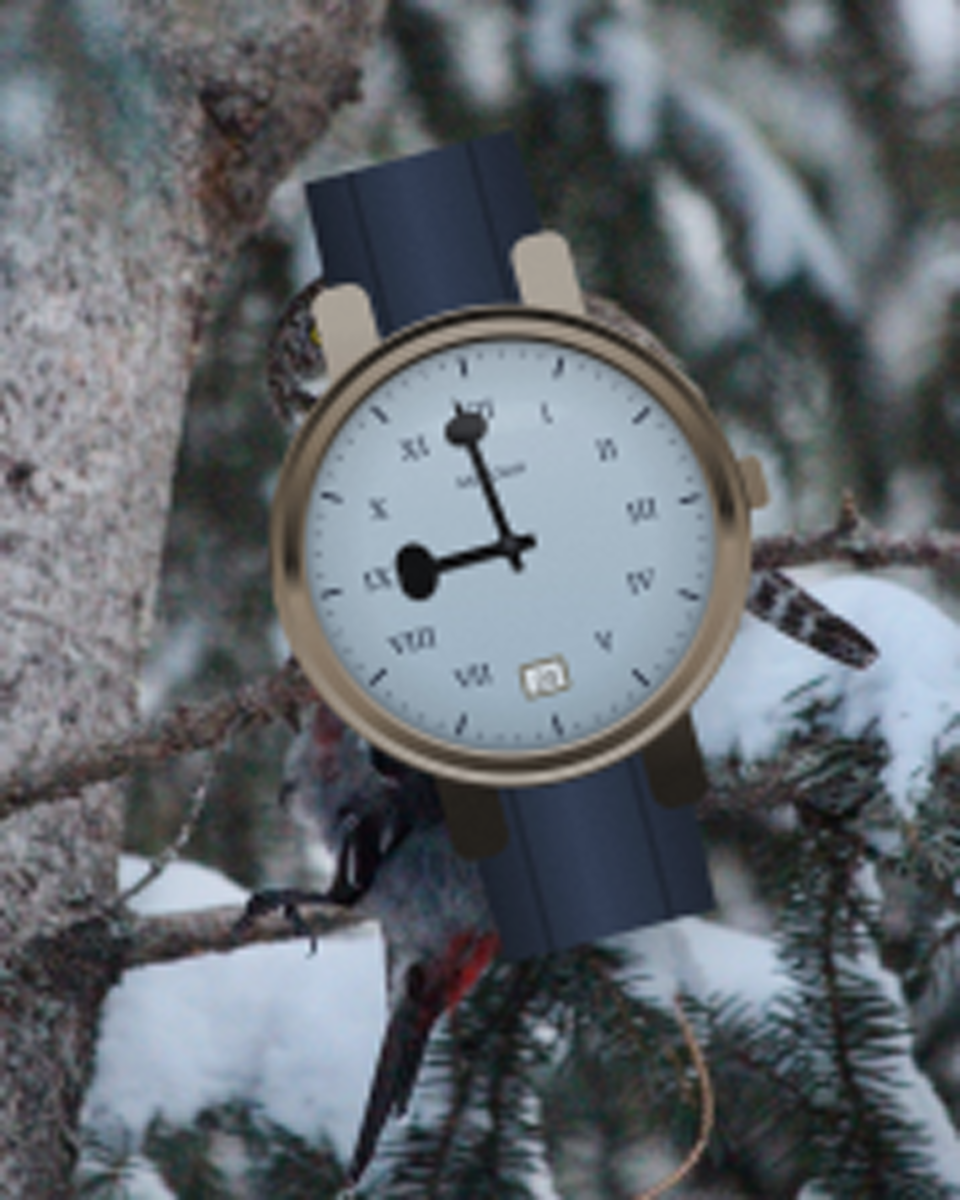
8:59
